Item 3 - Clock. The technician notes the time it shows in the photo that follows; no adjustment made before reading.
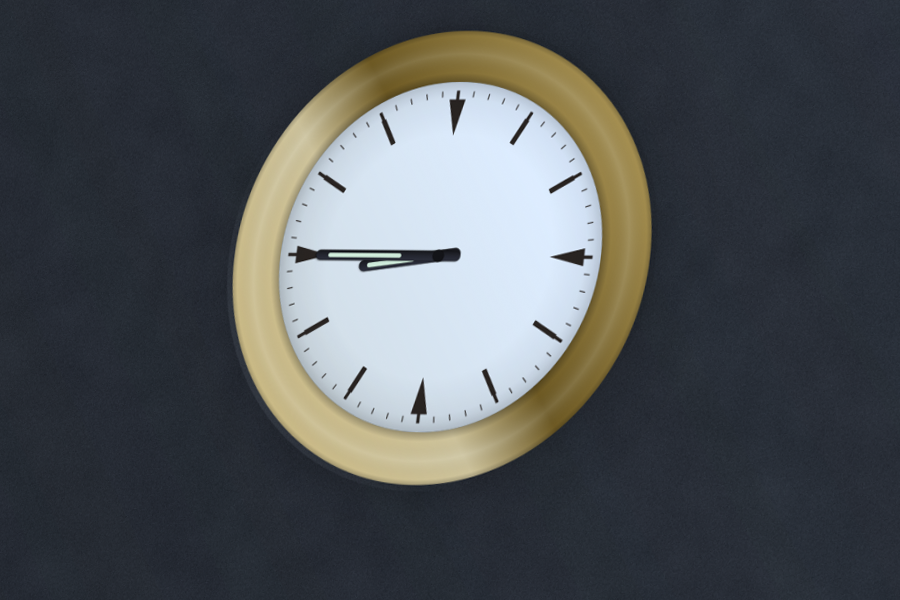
8:45
